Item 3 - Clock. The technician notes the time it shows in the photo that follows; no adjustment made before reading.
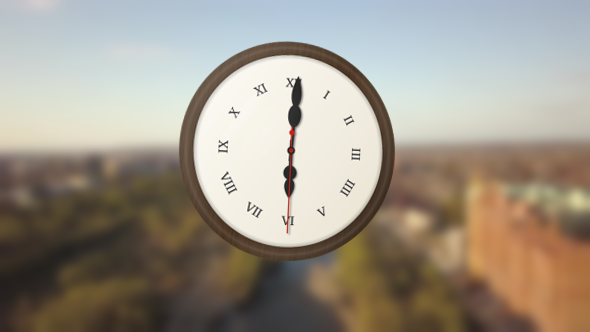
6:00:30
